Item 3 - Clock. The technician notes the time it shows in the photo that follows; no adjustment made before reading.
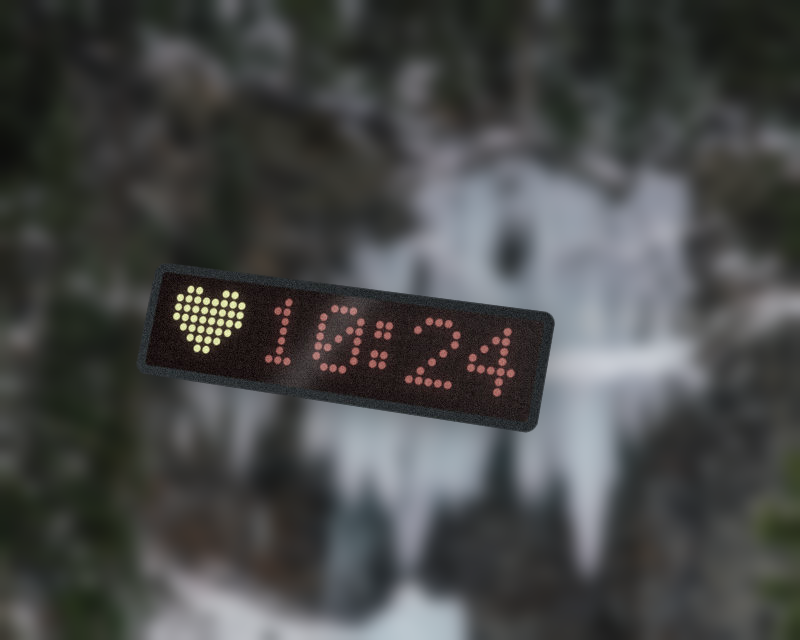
10:24
